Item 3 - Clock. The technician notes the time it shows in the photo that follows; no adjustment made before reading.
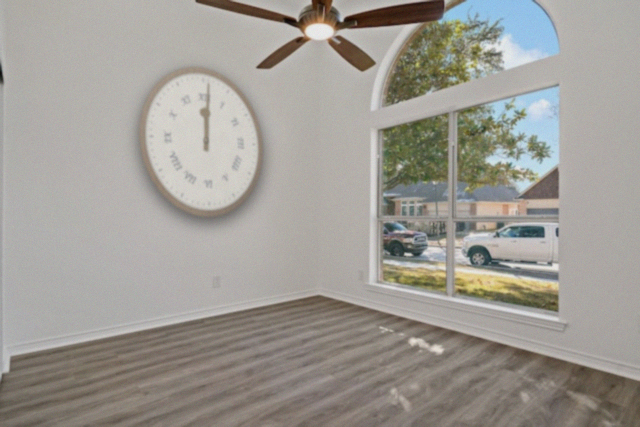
12:01
